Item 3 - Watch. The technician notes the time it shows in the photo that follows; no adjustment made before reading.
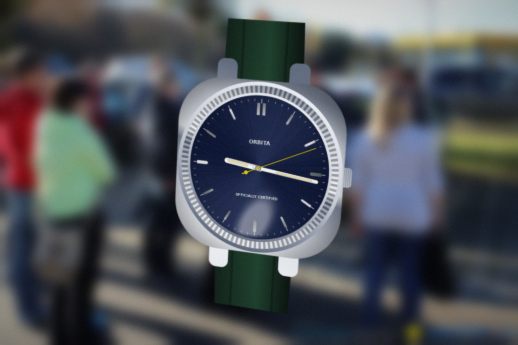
9:16:11
